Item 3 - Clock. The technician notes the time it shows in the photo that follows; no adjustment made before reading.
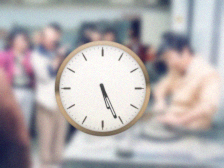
5:26
